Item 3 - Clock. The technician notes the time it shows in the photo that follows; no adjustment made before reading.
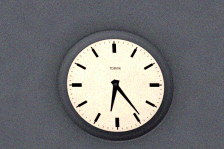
6:24
